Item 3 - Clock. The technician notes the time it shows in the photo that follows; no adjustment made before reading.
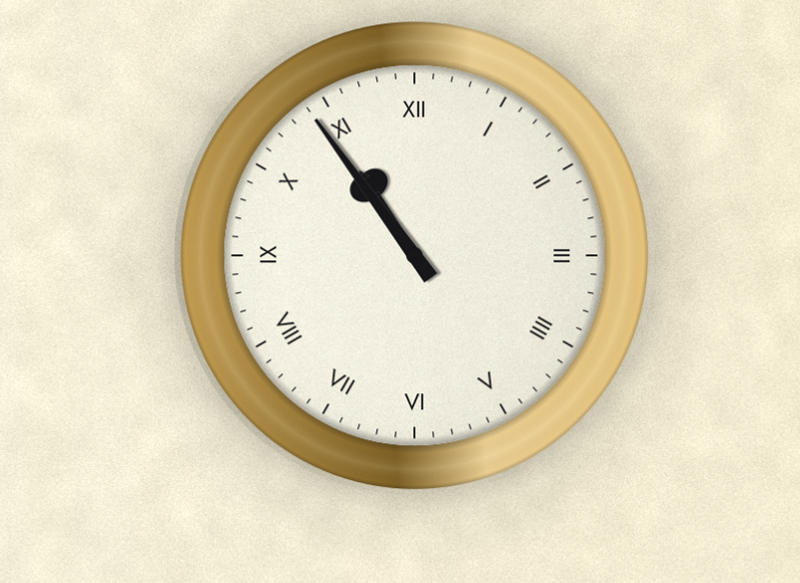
10:54
